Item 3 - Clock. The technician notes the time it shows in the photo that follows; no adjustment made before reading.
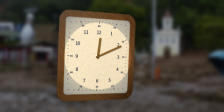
12:11
